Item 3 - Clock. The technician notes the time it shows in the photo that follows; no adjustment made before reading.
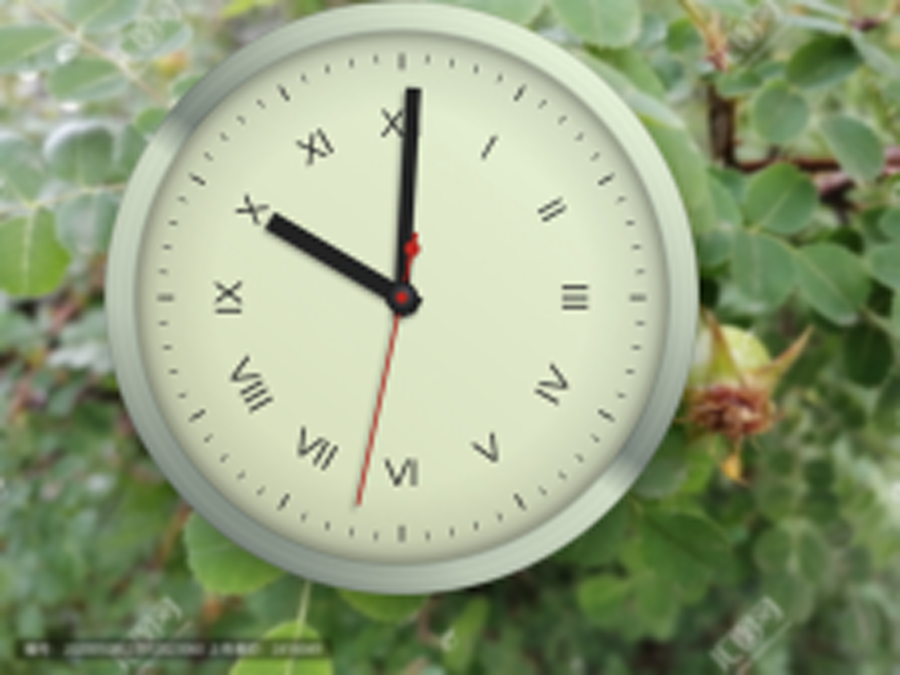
10:00:32
